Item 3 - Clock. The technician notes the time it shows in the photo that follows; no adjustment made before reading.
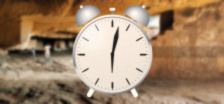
6:02
